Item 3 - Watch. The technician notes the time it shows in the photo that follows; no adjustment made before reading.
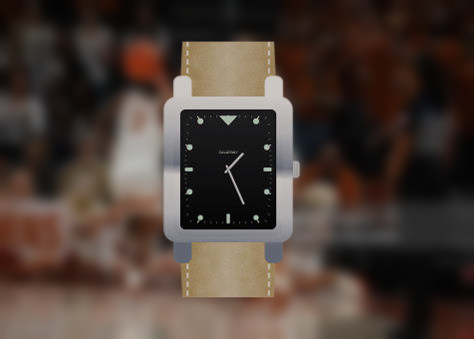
1:26
